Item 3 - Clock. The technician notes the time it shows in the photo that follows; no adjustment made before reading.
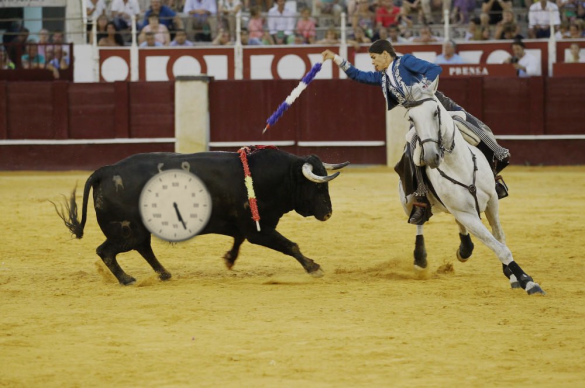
5:26
